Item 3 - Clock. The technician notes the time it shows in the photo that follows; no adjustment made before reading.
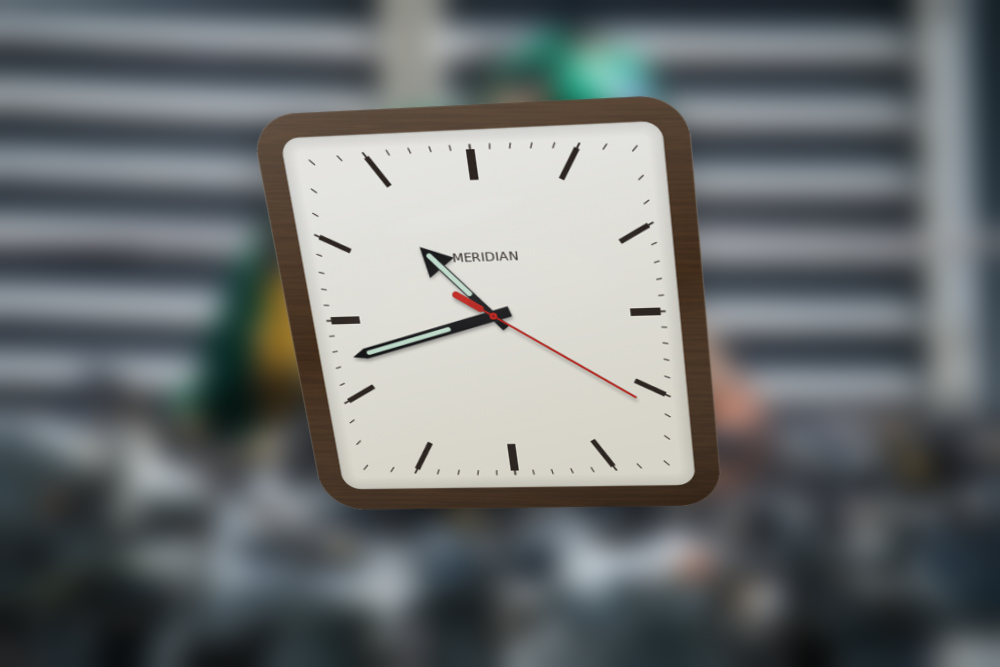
10:42:21
